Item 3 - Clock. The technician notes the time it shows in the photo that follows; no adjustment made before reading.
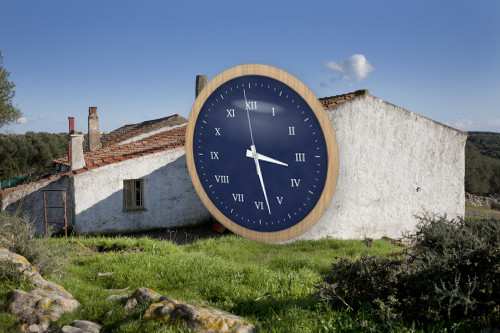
3:27:59
